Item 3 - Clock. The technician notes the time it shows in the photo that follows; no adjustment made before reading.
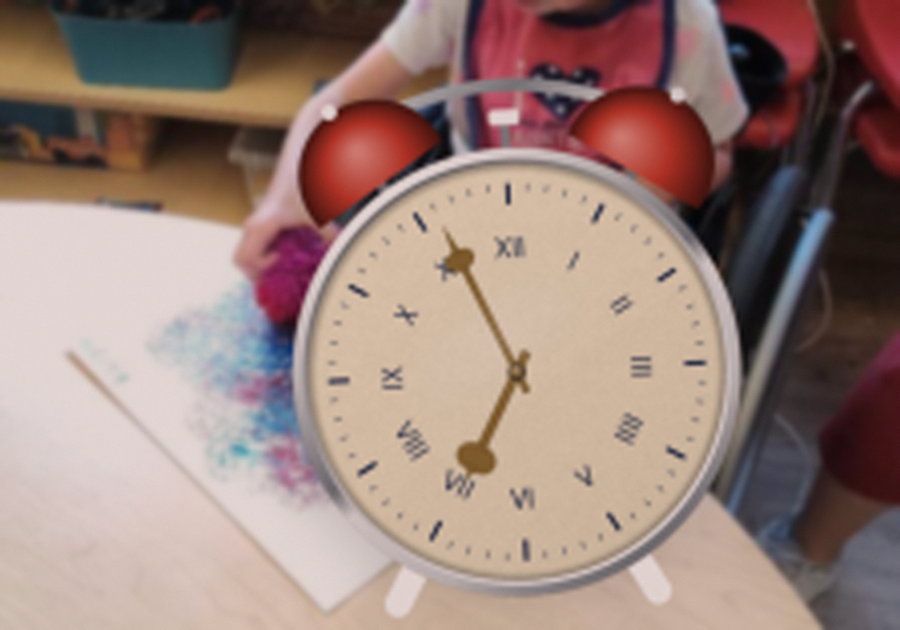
6:56
